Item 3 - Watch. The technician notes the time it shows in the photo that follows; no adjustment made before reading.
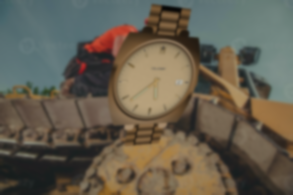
5:38
